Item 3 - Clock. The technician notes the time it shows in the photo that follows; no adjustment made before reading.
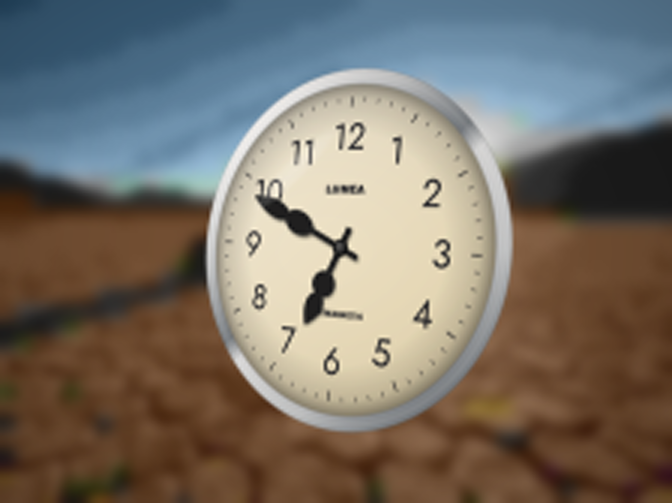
6:49
